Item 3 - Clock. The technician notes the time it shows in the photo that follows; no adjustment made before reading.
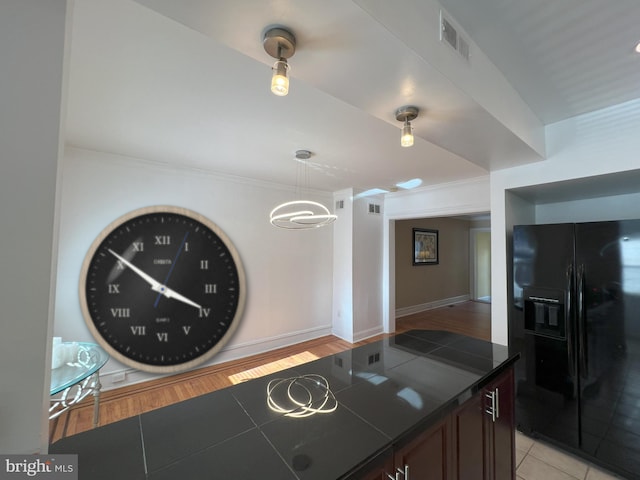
3:51:04
